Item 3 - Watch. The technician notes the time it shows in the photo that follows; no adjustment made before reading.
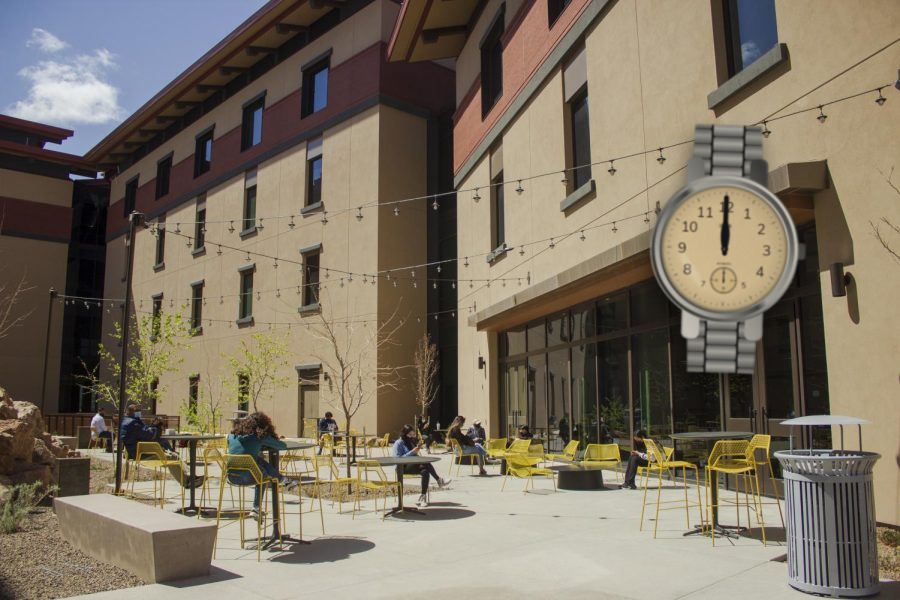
12:00
